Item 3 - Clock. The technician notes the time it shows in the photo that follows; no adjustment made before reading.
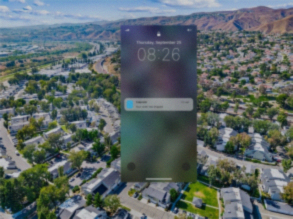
8:26
